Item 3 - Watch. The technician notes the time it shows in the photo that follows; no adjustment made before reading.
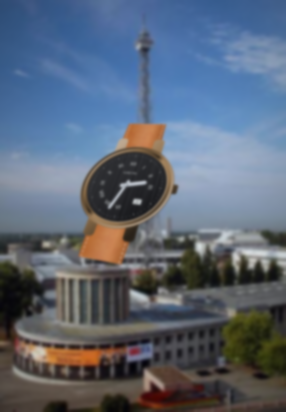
2:33
